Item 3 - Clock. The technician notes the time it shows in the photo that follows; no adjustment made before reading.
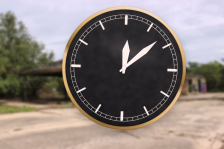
12:08
